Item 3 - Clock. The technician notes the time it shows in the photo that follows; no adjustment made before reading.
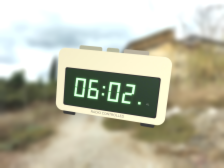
6:02
